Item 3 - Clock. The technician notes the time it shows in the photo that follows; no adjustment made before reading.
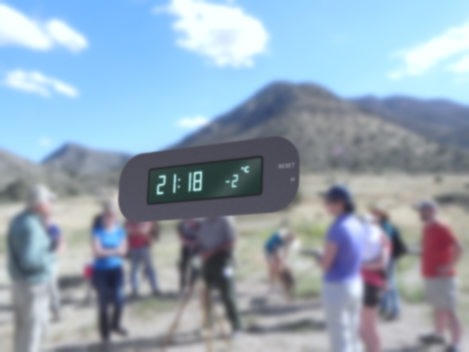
21:18
